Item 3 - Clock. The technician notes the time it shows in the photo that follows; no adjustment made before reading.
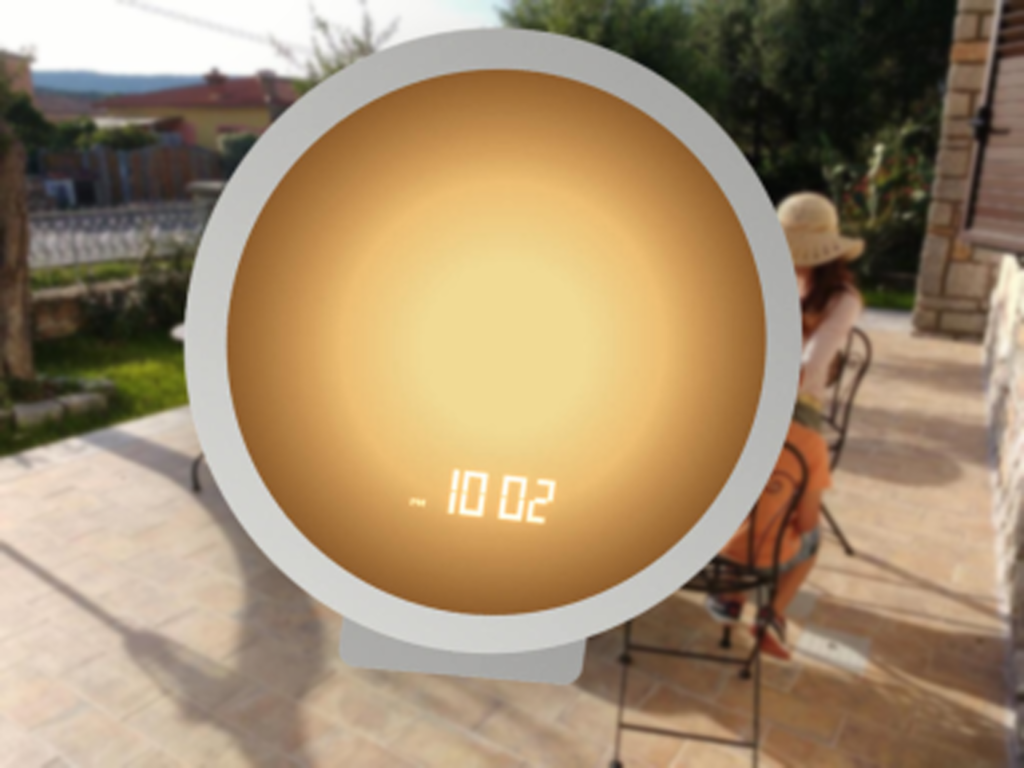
10:02
